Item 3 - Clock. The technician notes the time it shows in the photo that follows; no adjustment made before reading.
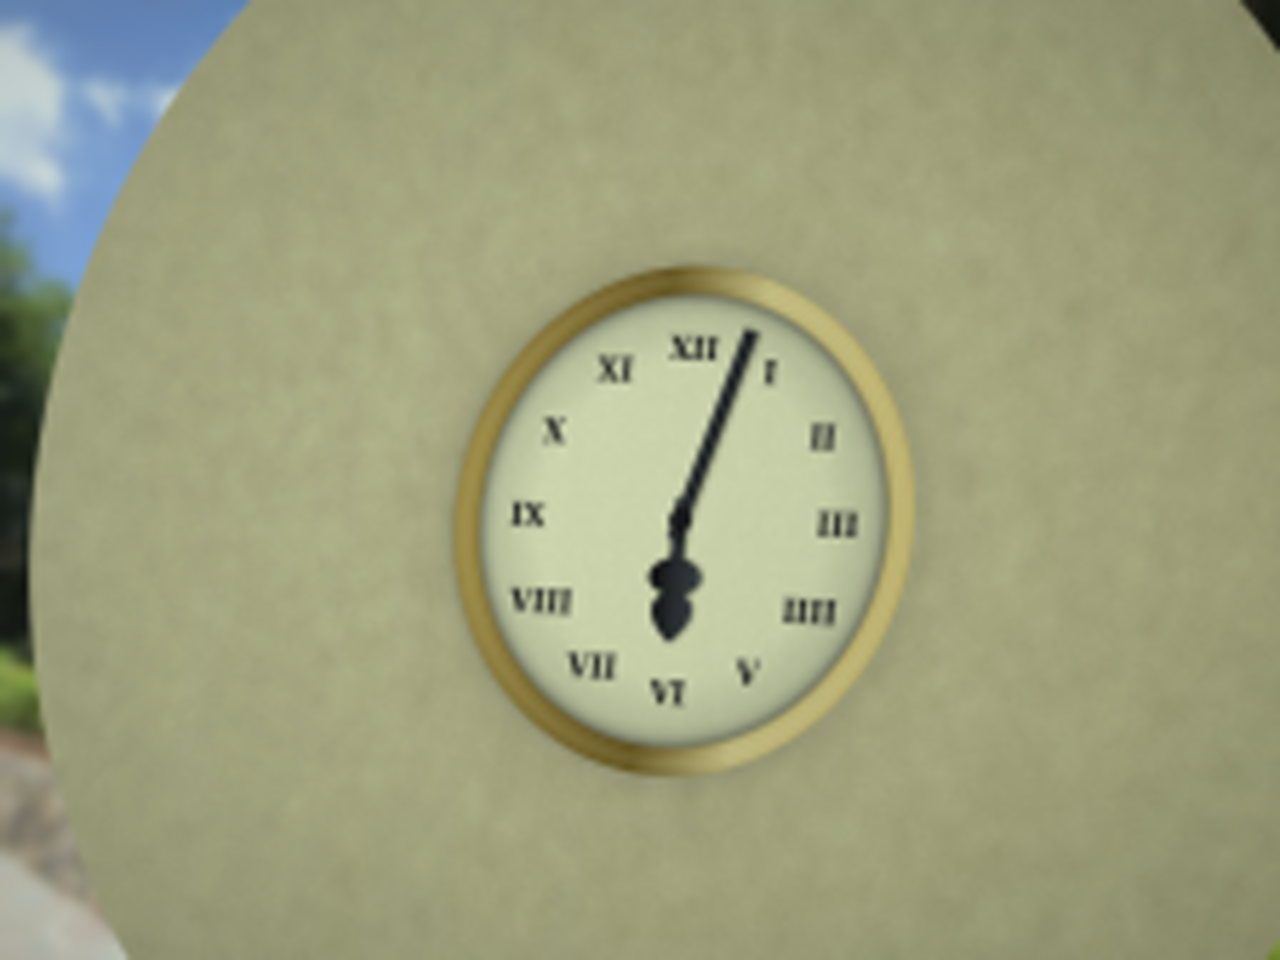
6:03
